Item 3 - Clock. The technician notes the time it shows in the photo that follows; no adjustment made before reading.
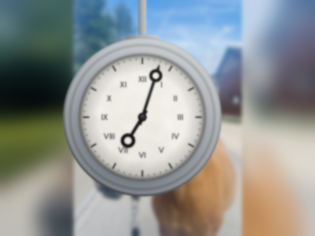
7:03
